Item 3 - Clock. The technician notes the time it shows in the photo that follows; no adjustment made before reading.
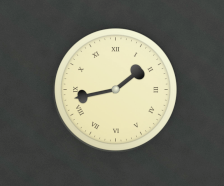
1:43
